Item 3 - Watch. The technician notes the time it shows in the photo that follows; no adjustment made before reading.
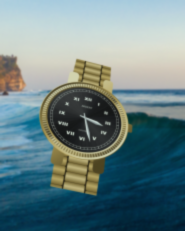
3:27
